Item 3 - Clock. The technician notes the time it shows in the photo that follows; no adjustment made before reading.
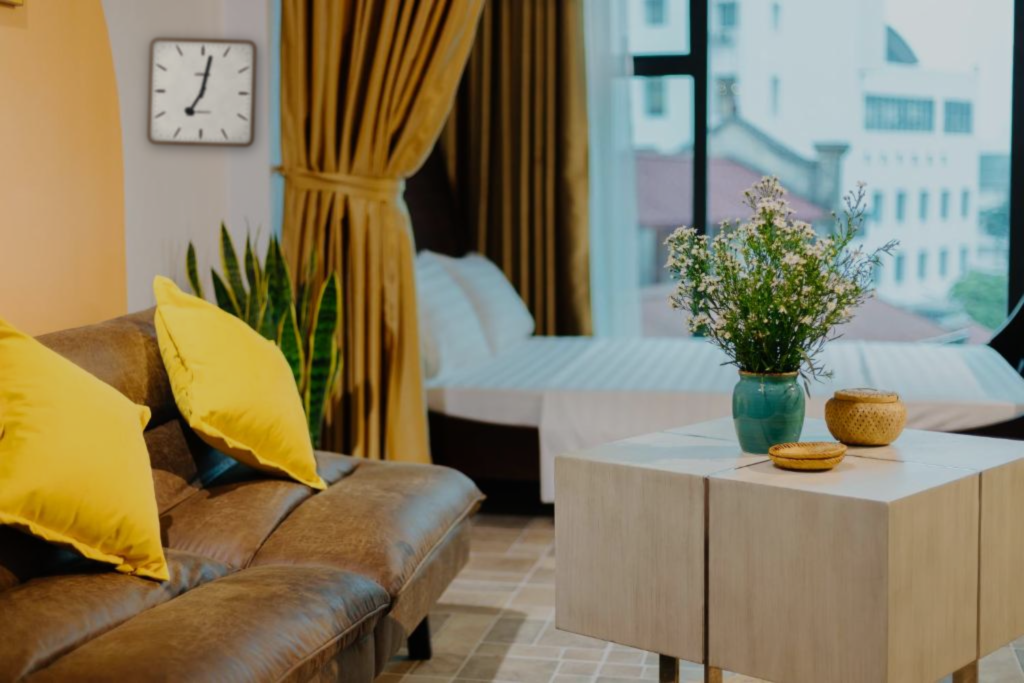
7:02
